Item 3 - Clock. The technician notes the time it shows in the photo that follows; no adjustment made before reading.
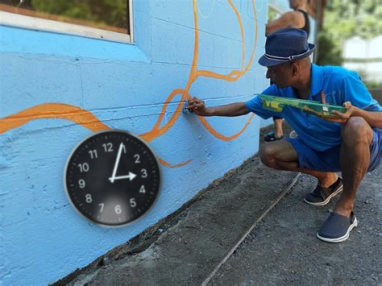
3:04
